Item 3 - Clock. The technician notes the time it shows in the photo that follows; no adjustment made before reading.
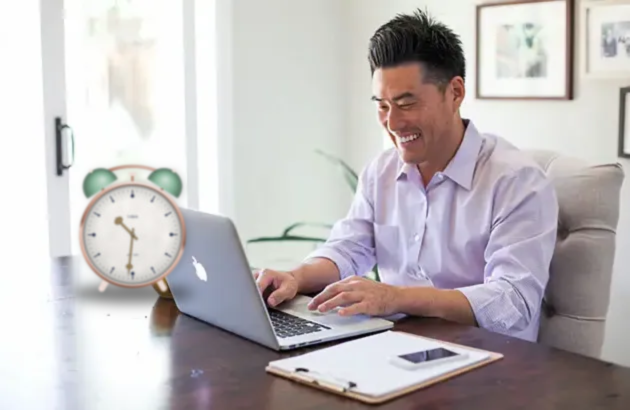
10:31
